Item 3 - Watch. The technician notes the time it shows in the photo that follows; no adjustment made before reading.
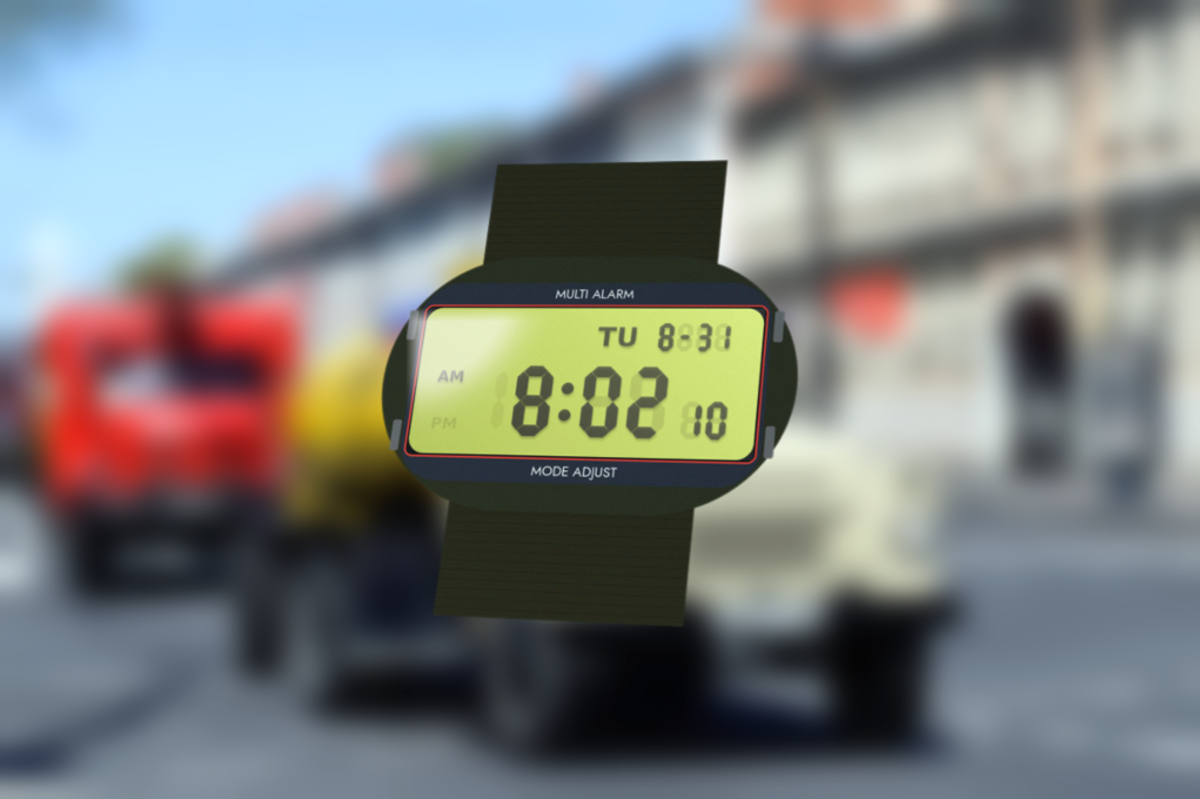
8:02:10
